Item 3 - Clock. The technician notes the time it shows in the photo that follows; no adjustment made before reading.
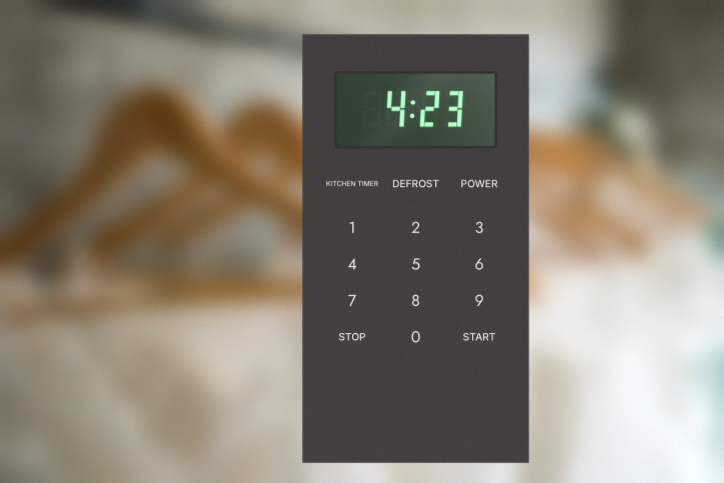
4:23
